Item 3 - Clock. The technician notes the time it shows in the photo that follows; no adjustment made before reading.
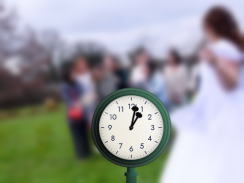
1:02
